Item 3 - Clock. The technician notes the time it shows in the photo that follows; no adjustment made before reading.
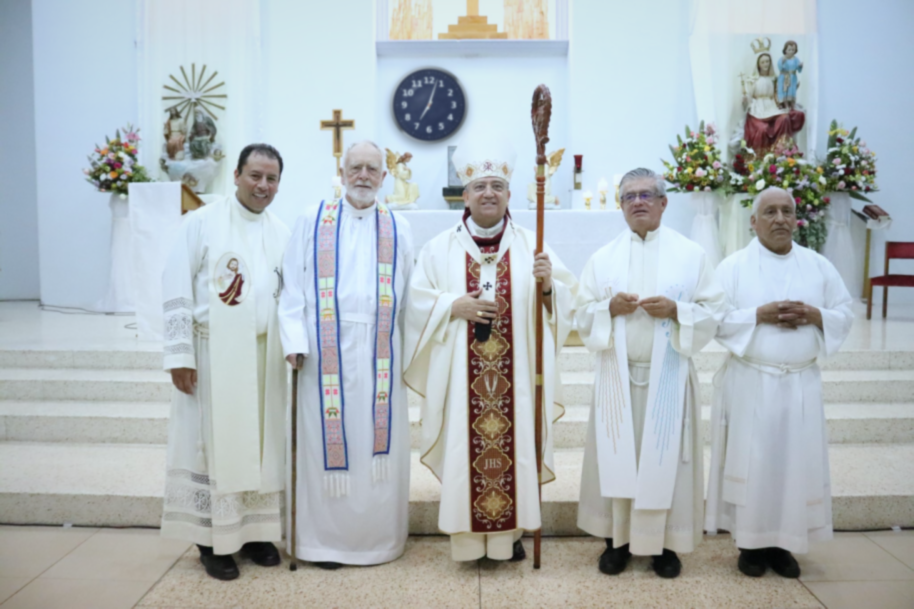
7:03
